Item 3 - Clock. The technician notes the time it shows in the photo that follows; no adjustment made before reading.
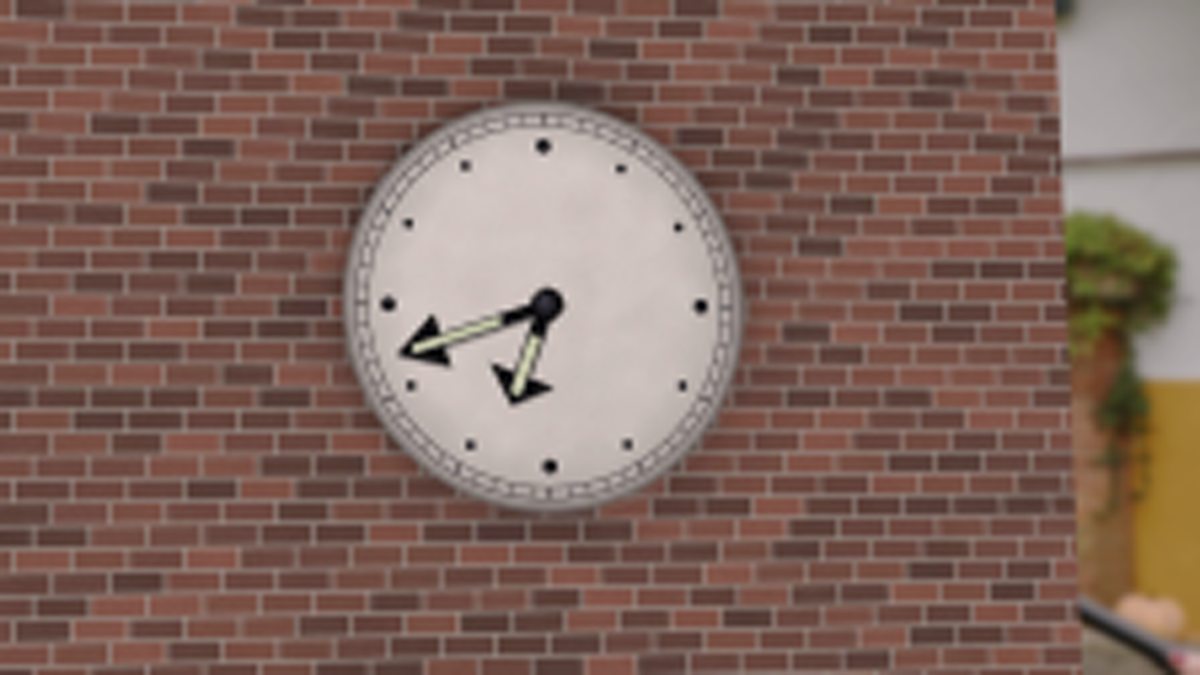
6:42
